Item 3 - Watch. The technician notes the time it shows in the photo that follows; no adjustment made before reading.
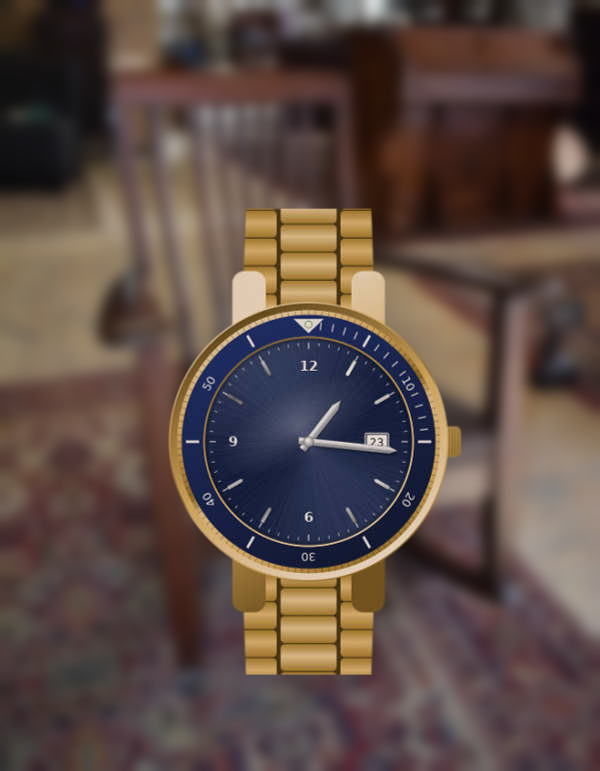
1:16
